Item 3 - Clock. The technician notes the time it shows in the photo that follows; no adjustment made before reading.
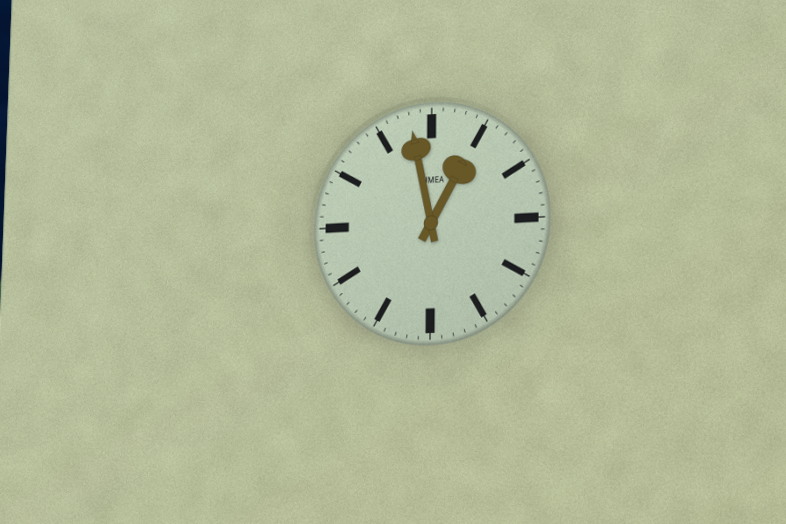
12:58
